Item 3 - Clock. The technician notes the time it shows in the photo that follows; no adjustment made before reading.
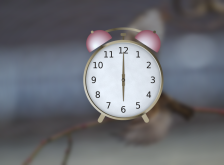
6:00
